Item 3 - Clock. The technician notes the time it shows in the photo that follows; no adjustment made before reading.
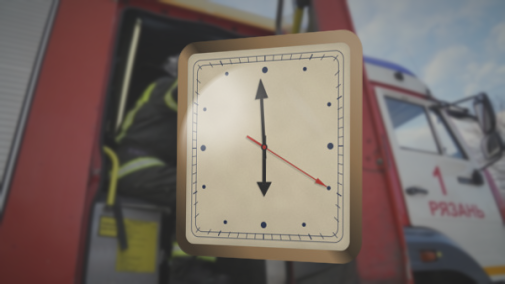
5:59:20
